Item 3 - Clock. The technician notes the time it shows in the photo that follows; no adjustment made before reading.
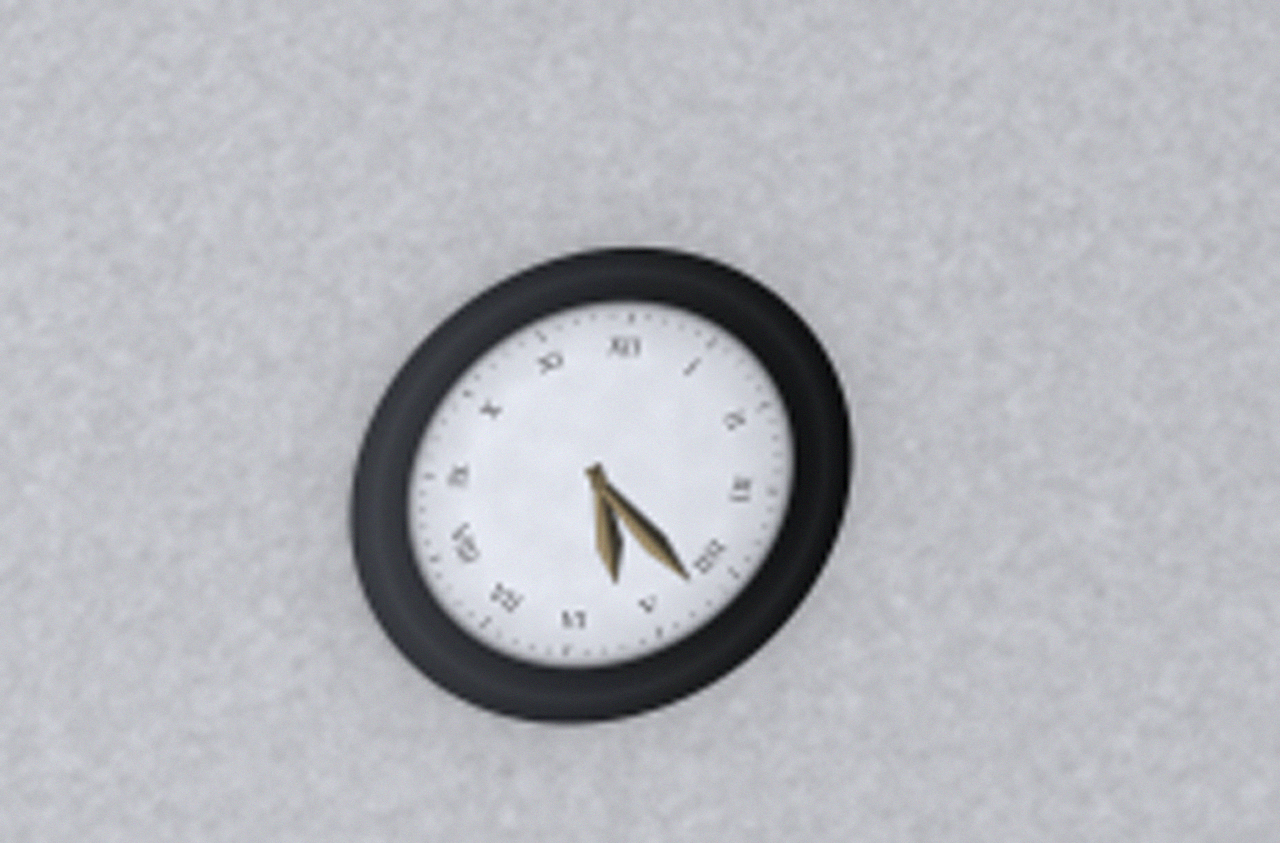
5:22
